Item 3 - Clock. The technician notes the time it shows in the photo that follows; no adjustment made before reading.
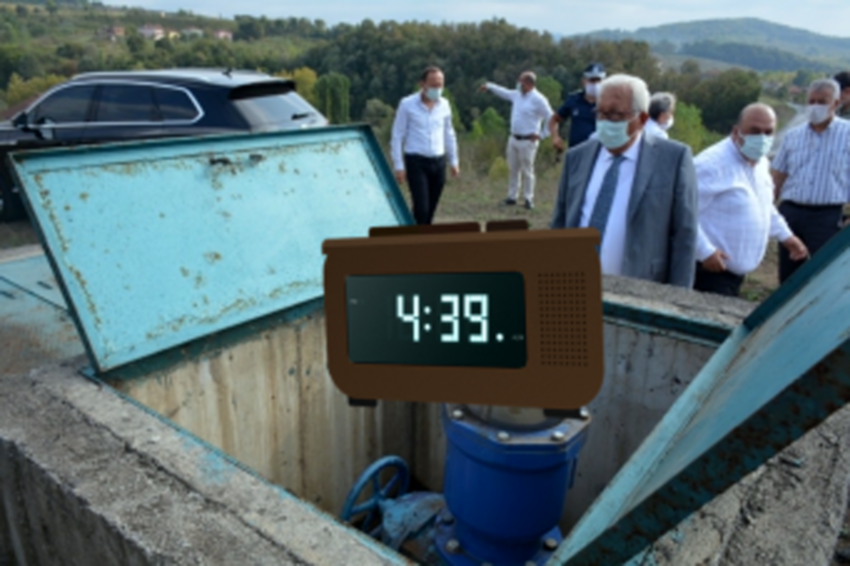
4:39
